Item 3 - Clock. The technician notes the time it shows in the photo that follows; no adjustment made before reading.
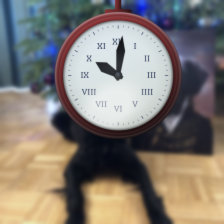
10:01
